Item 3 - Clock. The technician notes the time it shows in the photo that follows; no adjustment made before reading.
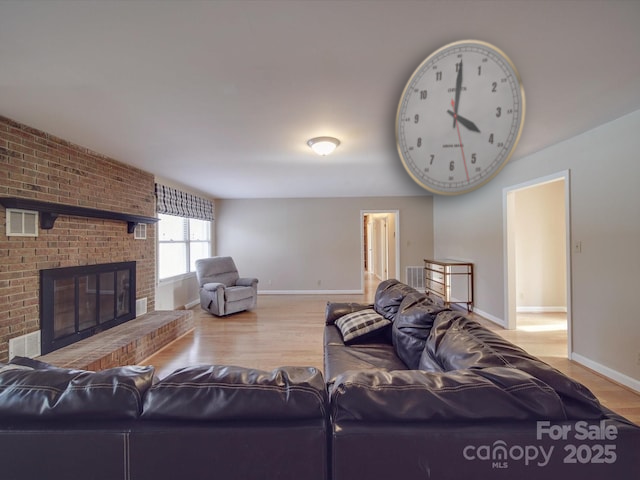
4:00:27
